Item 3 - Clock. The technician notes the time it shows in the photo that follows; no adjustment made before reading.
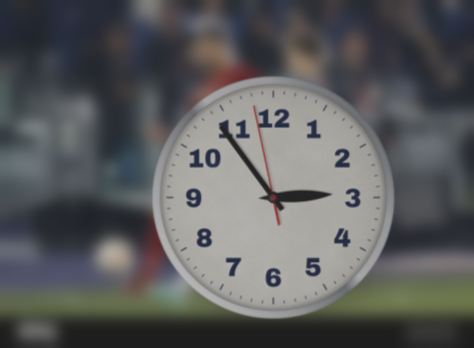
2:53:58
